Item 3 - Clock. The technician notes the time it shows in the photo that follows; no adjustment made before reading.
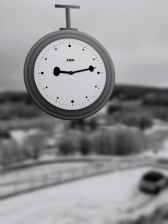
9:13
